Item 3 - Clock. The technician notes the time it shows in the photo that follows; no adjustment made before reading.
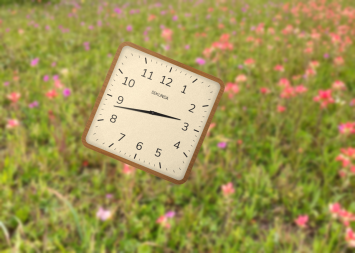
2:43
